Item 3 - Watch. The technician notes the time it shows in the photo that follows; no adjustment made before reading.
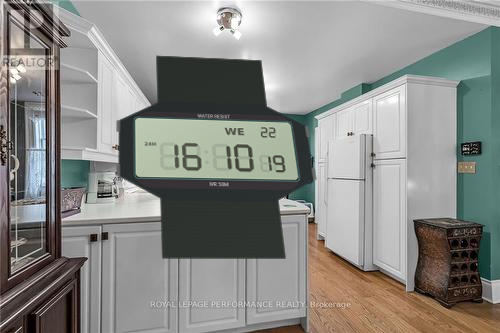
16:10:19
